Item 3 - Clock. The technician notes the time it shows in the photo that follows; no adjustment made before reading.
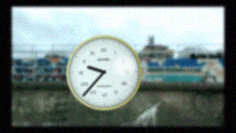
9:37
